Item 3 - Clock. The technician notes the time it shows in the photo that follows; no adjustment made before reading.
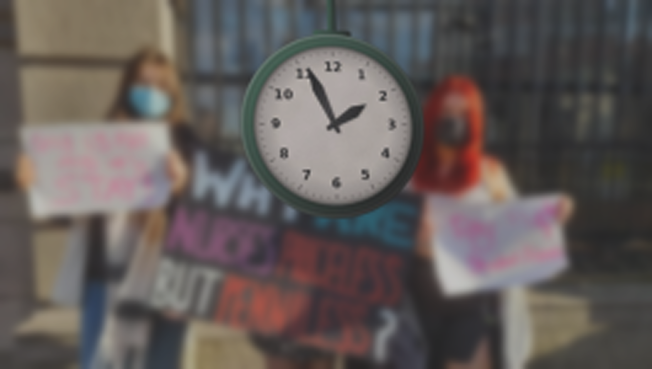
1:56
